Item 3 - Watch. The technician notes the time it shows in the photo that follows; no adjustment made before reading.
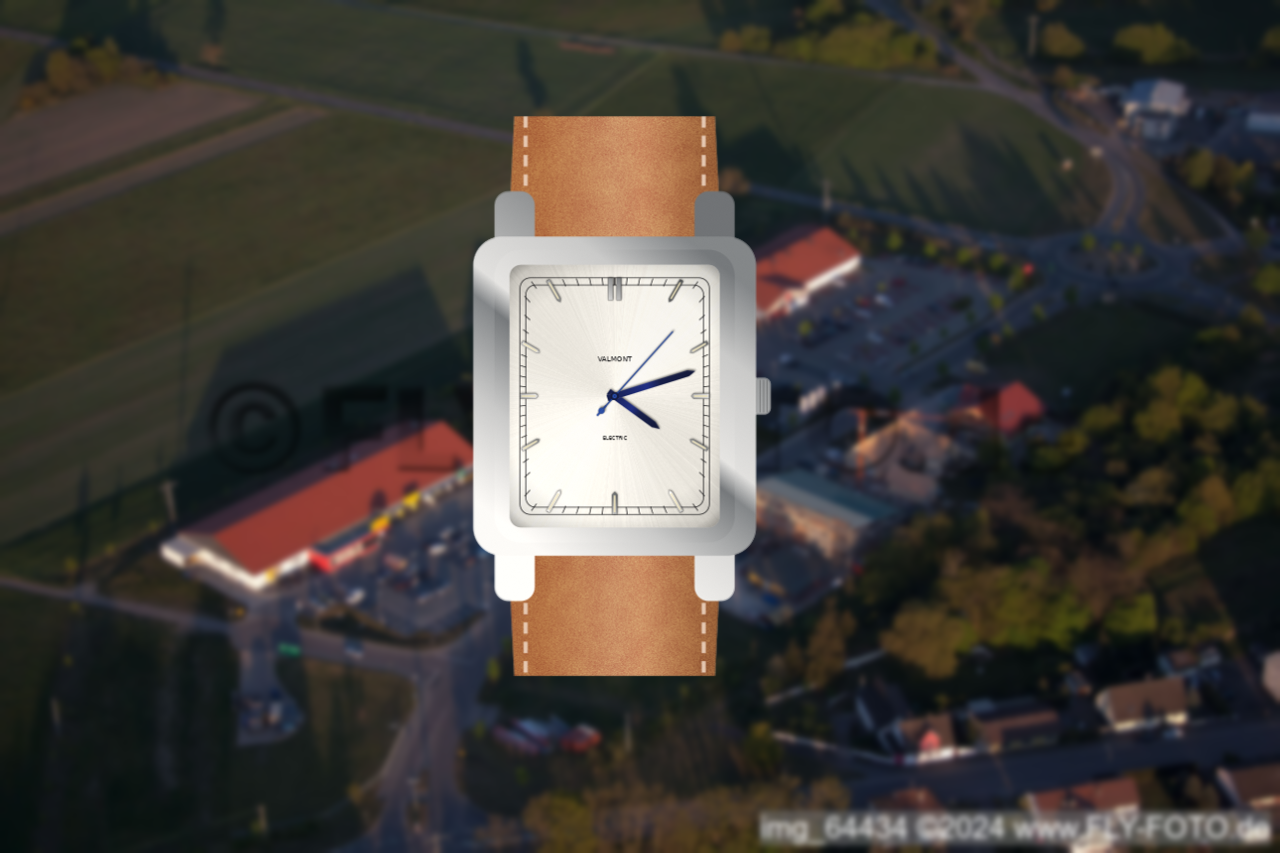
4:12:07
